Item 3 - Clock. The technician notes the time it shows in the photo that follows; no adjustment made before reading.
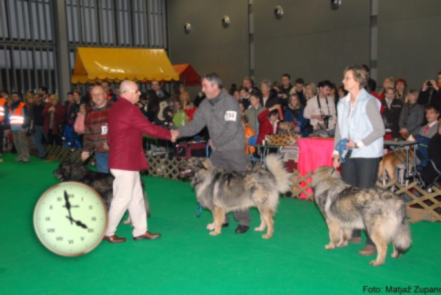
3:58
